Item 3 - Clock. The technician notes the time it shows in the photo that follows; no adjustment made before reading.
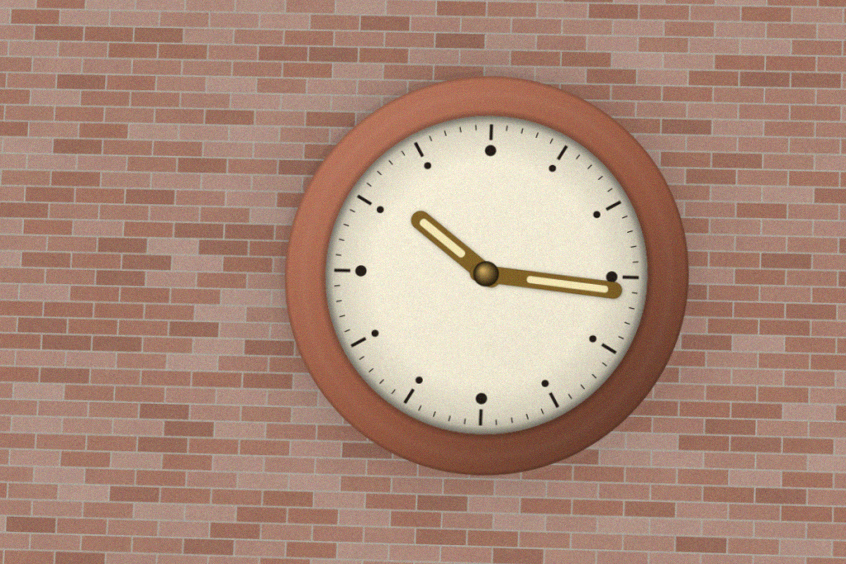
10:16
